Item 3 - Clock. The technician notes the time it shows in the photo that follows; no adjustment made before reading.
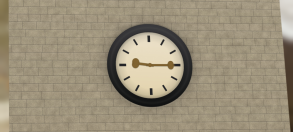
9:15
